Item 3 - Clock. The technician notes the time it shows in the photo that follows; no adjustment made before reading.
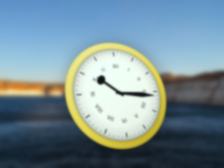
10:16
